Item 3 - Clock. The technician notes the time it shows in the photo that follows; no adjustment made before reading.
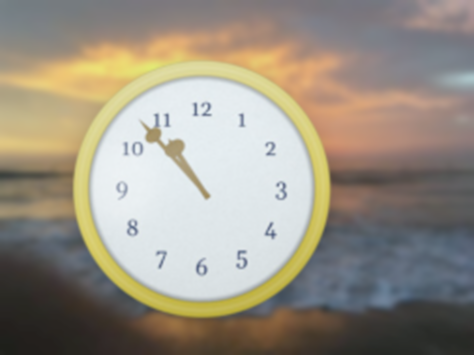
10:53
